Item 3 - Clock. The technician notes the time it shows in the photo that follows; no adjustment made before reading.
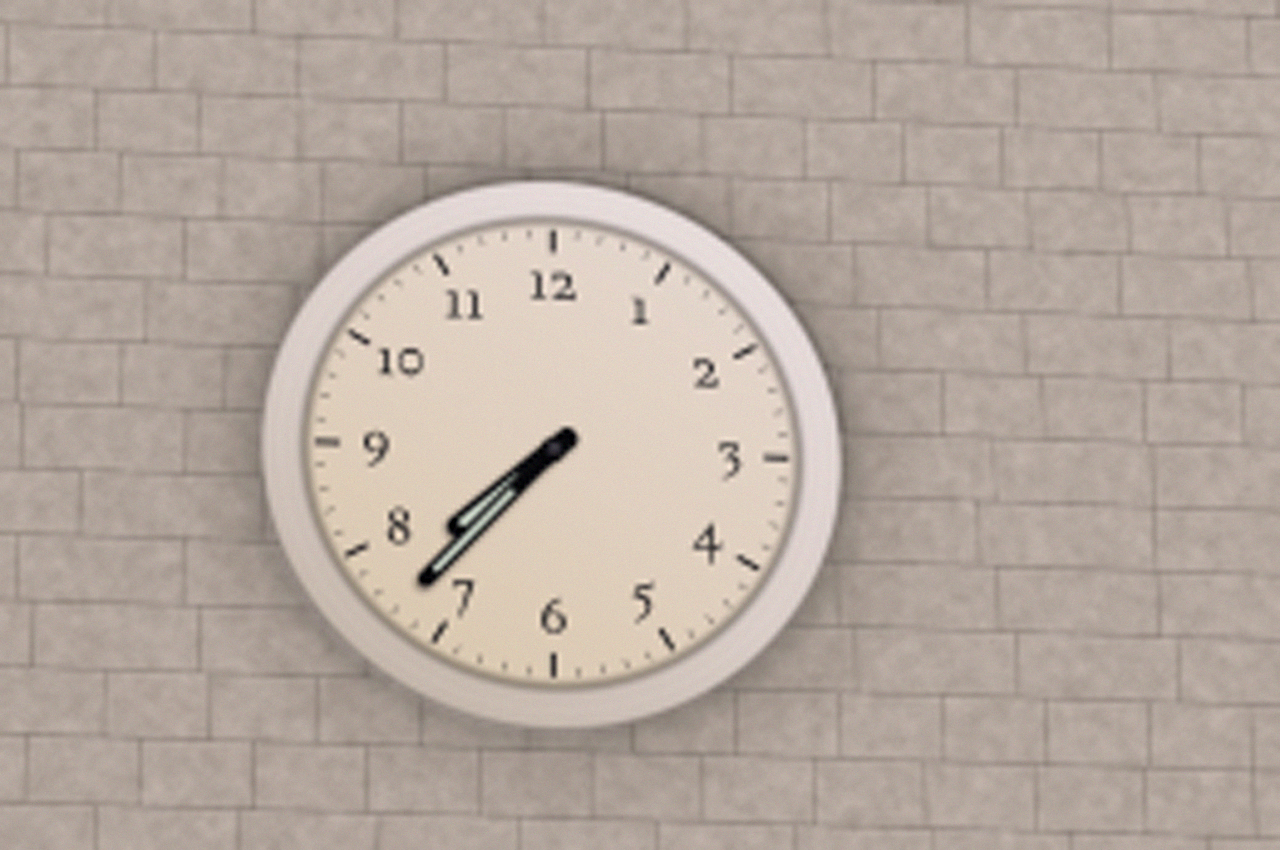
7:37
